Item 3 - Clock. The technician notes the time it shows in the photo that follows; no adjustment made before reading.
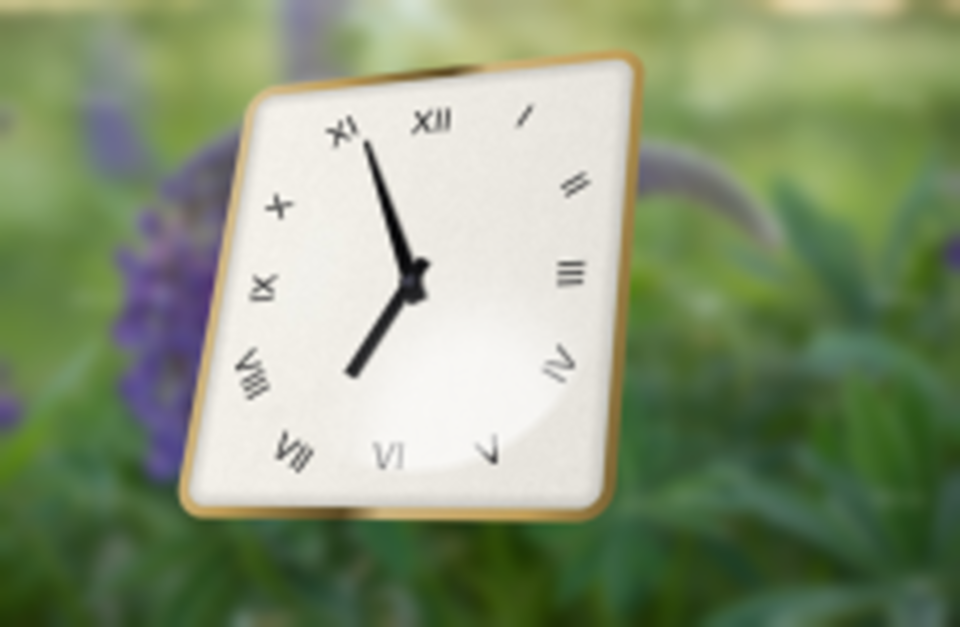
6:56
